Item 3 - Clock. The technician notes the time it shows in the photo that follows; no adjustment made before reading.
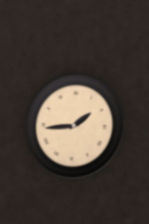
1:44
